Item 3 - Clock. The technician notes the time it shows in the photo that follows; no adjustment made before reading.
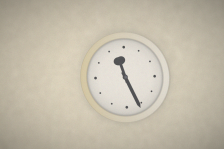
11:26
